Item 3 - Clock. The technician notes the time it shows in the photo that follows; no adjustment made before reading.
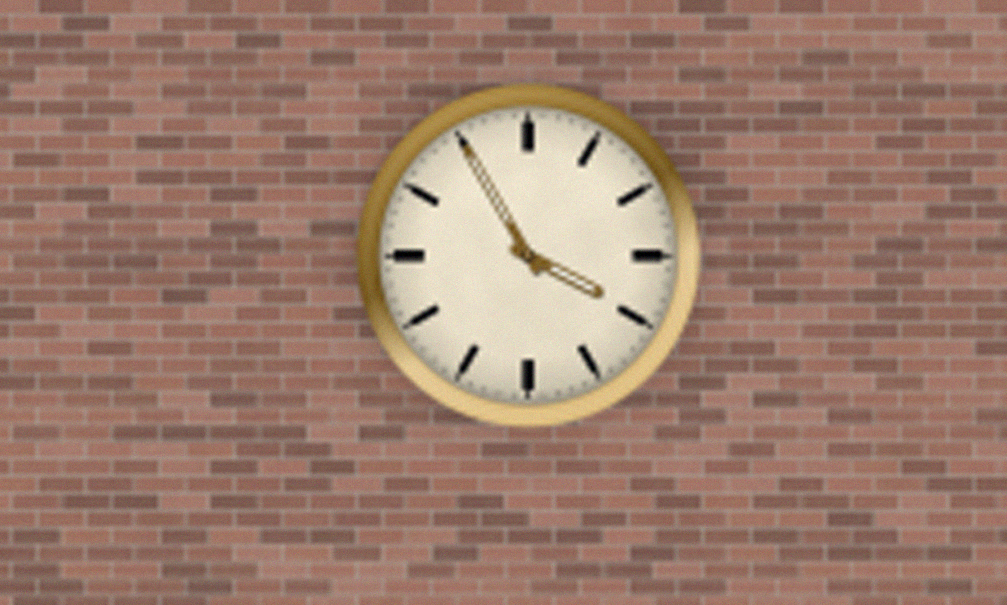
3:55
